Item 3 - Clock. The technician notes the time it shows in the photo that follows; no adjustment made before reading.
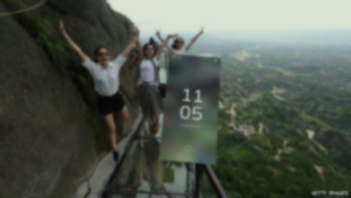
11:05
